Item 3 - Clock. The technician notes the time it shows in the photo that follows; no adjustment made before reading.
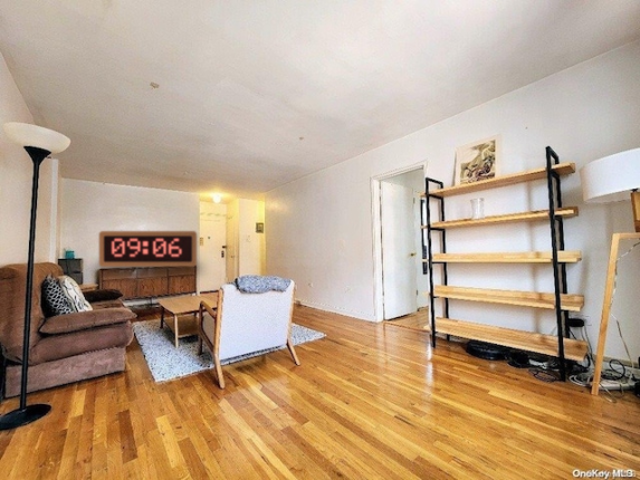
9:06
